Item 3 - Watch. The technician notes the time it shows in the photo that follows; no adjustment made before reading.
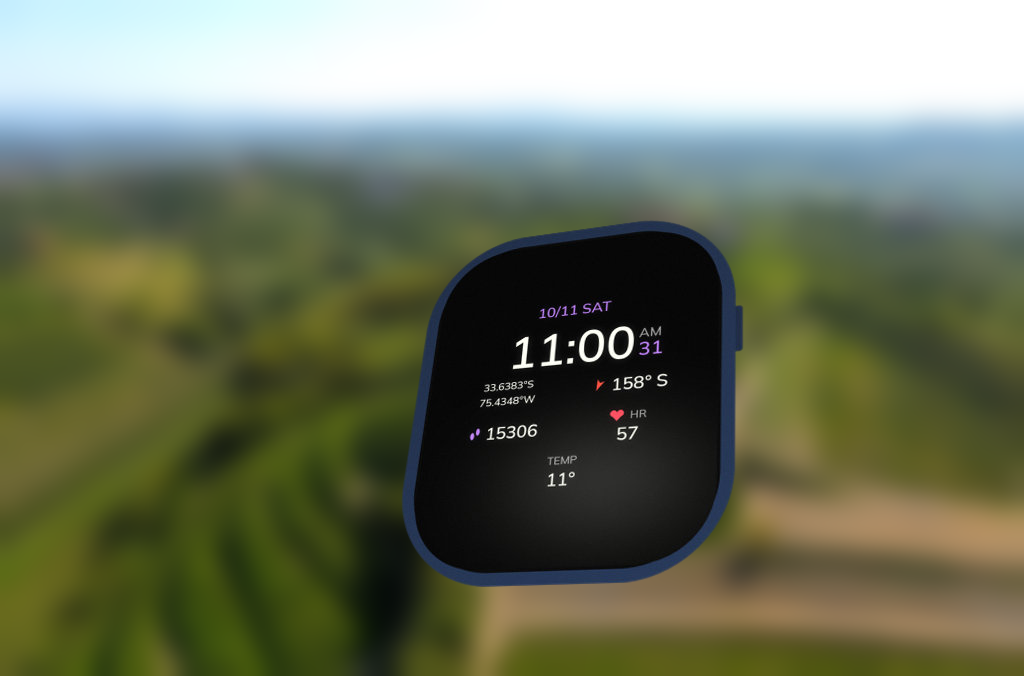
11:00:31
